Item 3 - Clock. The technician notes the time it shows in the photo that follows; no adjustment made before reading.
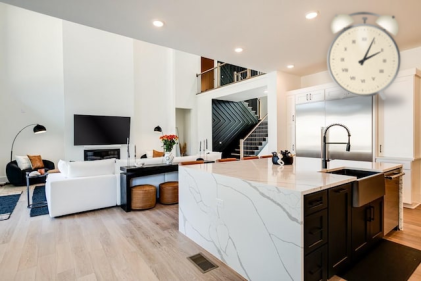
2:04
